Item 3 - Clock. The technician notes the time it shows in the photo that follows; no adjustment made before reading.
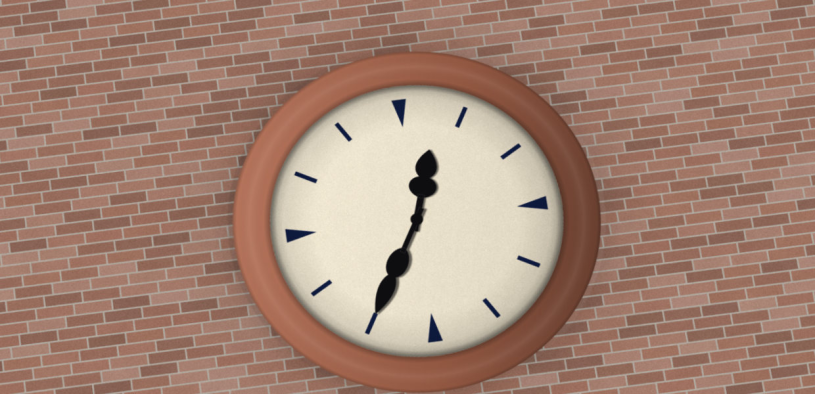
12:35
